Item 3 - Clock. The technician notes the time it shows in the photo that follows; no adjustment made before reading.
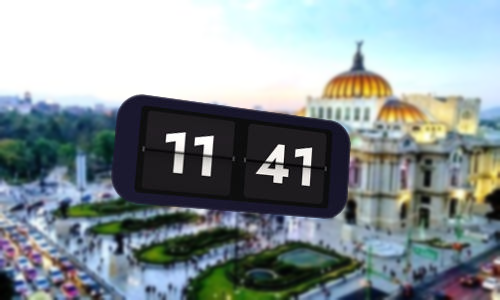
11:41
